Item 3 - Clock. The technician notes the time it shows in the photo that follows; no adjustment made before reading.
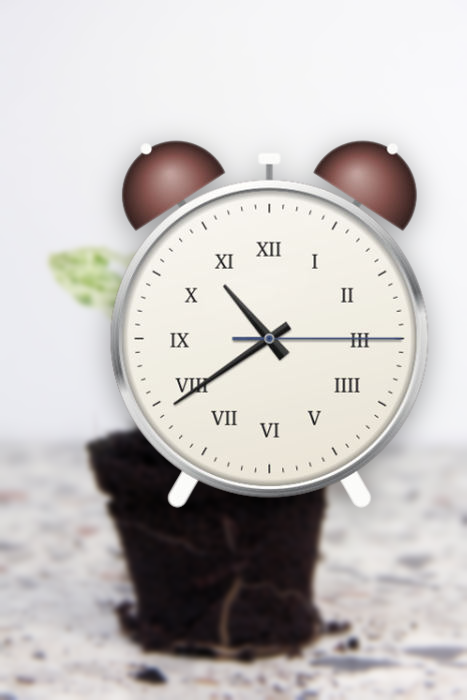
10:39:15
